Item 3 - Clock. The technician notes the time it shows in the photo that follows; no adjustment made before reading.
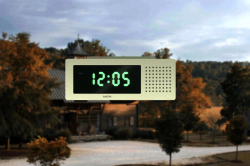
12:05
